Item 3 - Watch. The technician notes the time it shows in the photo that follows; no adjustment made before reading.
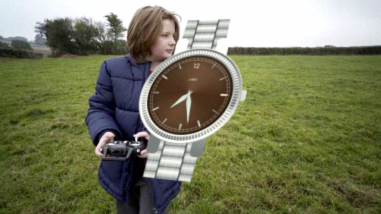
7:28
